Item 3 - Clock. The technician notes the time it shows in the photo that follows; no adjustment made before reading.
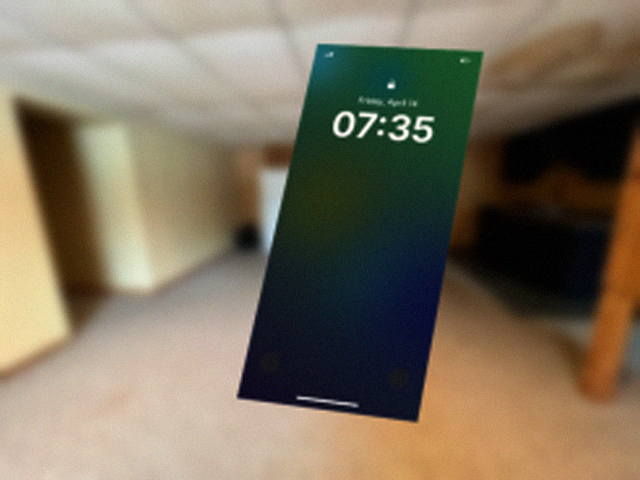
7:35
